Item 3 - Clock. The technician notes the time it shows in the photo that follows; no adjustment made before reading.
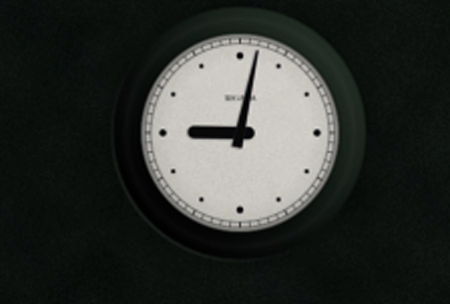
9:02
